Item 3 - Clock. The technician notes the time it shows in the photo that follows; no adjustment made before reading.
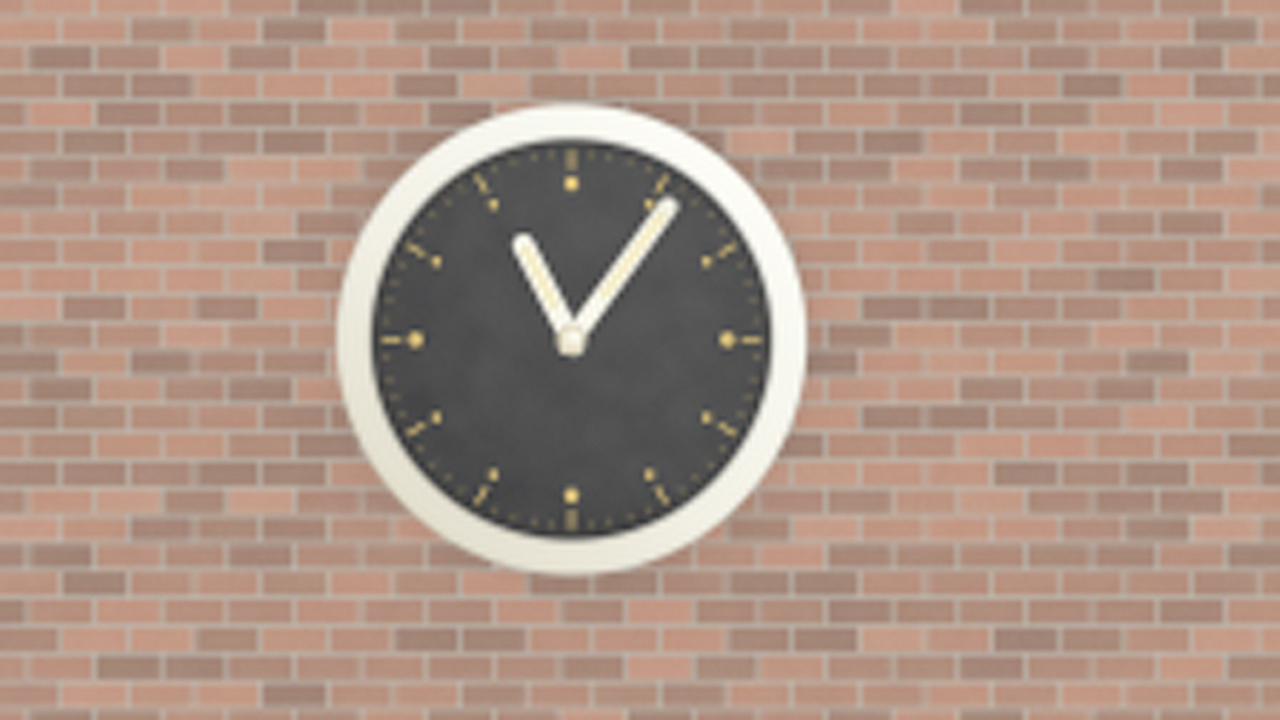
11:06
